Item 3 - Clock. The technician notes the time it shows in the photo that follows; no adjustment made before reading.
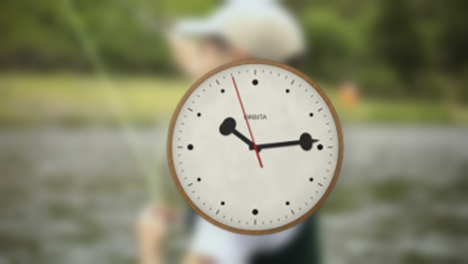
10:13:57
